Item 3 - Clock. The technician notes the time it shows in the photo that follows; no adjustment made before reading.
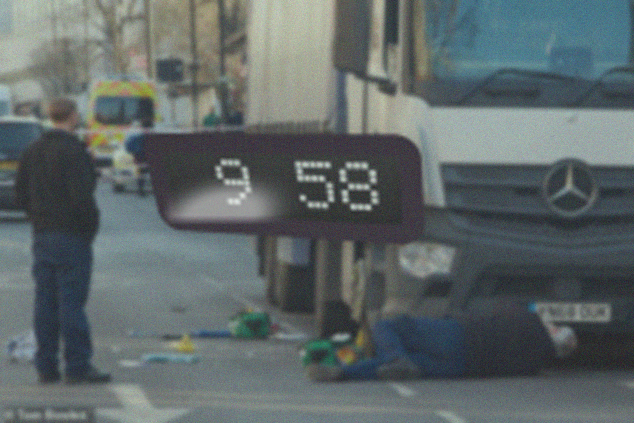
9:58
